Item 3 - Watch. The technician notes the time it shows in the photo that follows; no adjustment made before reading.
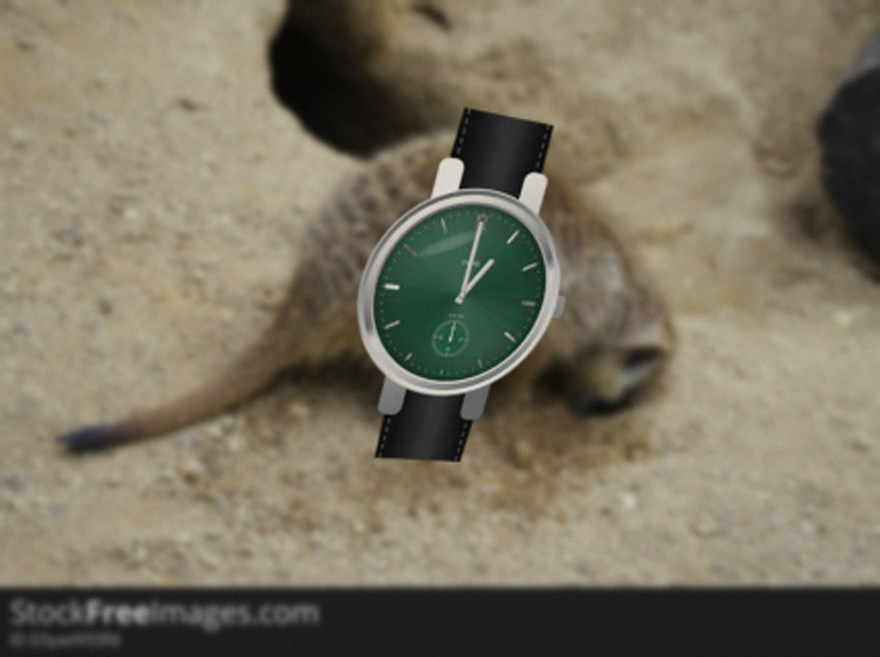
1:00
